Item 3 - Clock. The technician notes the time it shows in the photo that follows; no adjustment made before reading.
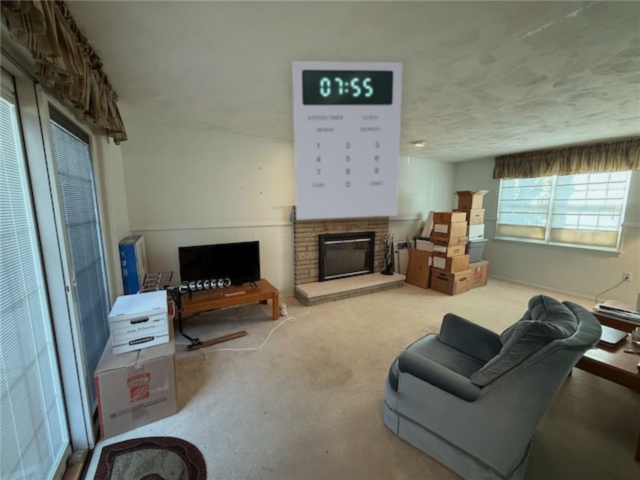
7:55
